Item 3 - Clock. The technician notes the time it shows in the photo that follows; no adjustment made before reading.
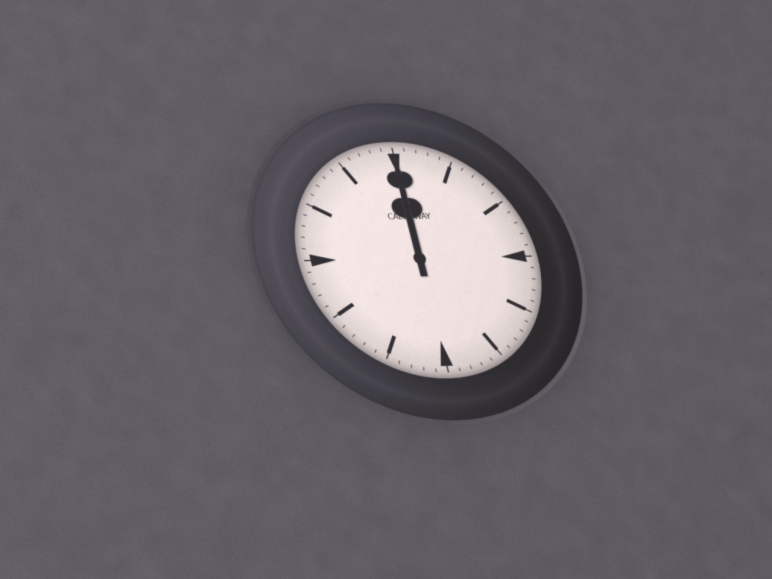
12:00
